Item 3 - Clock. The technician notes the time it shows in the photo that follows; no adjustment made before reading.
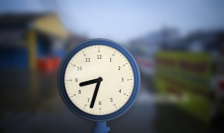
8:33
